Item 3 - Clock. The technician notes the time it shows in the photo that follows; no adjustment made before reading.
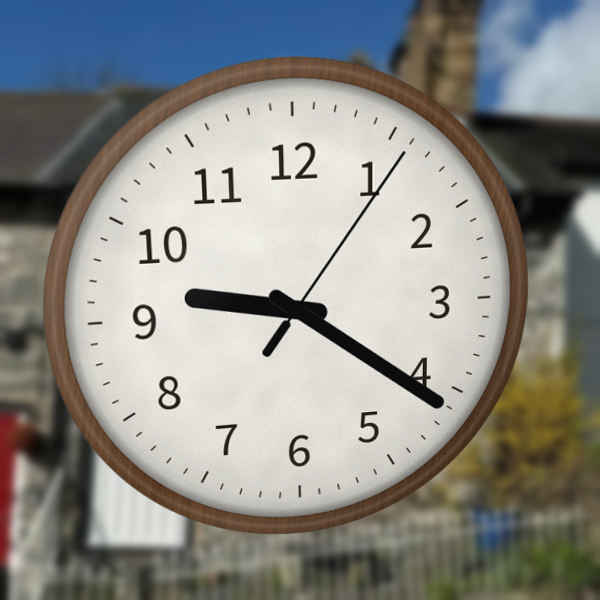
9:21:06
